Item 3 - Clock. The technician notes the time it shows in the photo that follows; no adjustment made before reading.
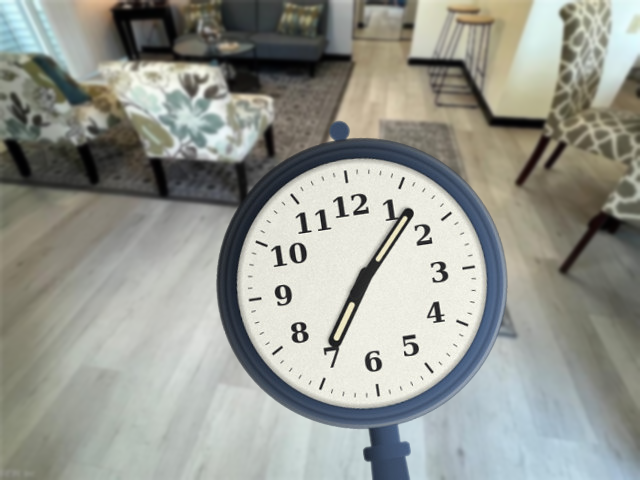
7:07
